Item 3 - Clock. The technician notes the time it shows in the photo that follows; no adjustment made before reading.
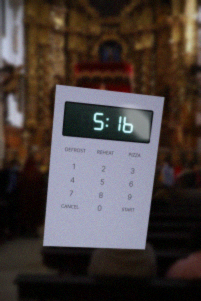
5:16
